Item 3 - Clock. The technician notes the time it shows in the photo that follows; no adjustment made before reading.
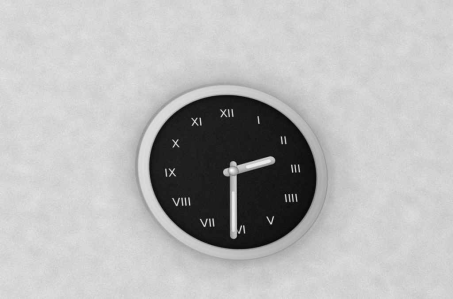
2:31
